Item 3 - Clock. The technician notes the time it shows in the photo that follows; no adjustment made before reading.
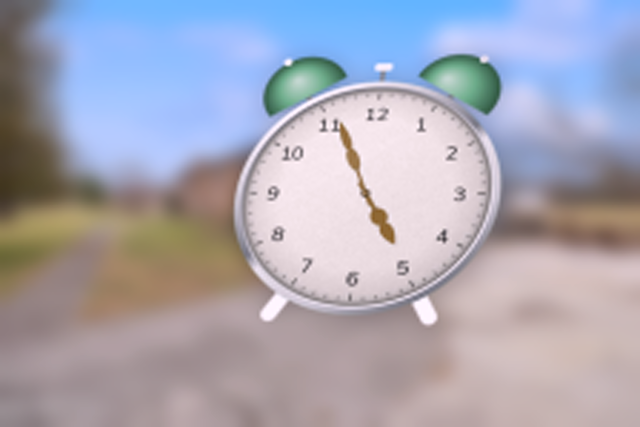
4:56
